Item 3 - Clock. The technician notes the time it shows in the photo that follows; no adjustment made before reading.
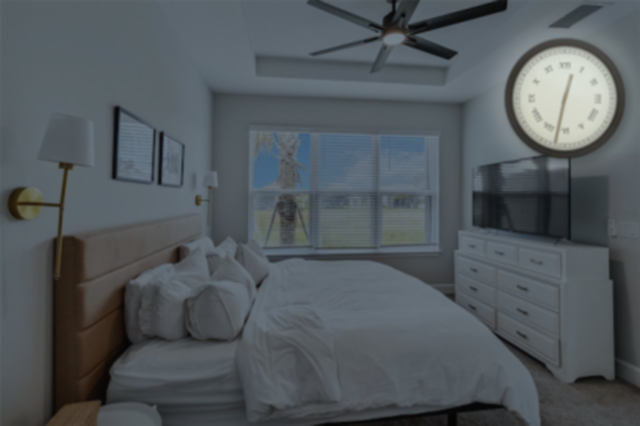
12:32
